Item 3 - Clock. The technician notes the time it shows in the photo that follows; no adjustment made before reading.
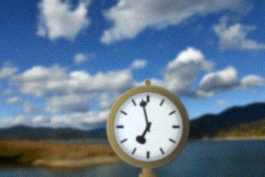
6:58
